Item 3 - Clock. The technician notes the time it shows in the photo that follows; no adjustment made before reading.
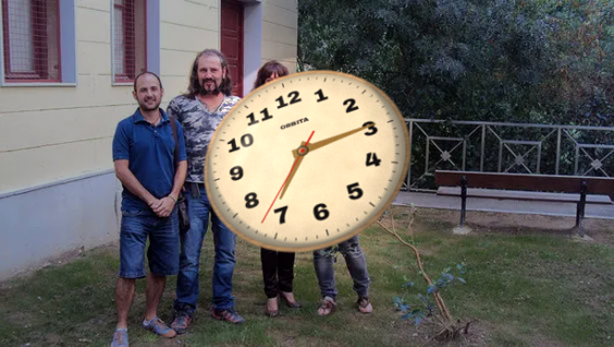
7:14:37
